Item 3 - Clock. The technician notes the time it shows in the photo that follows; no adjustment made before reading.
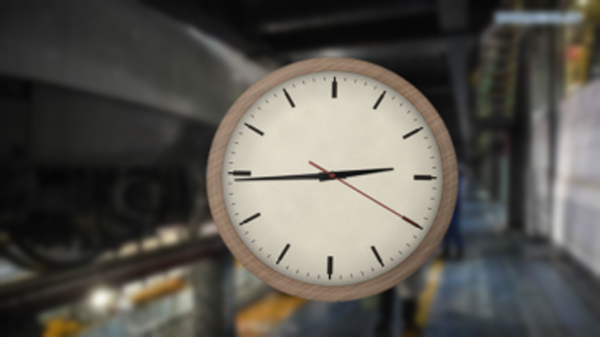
2:44:20
